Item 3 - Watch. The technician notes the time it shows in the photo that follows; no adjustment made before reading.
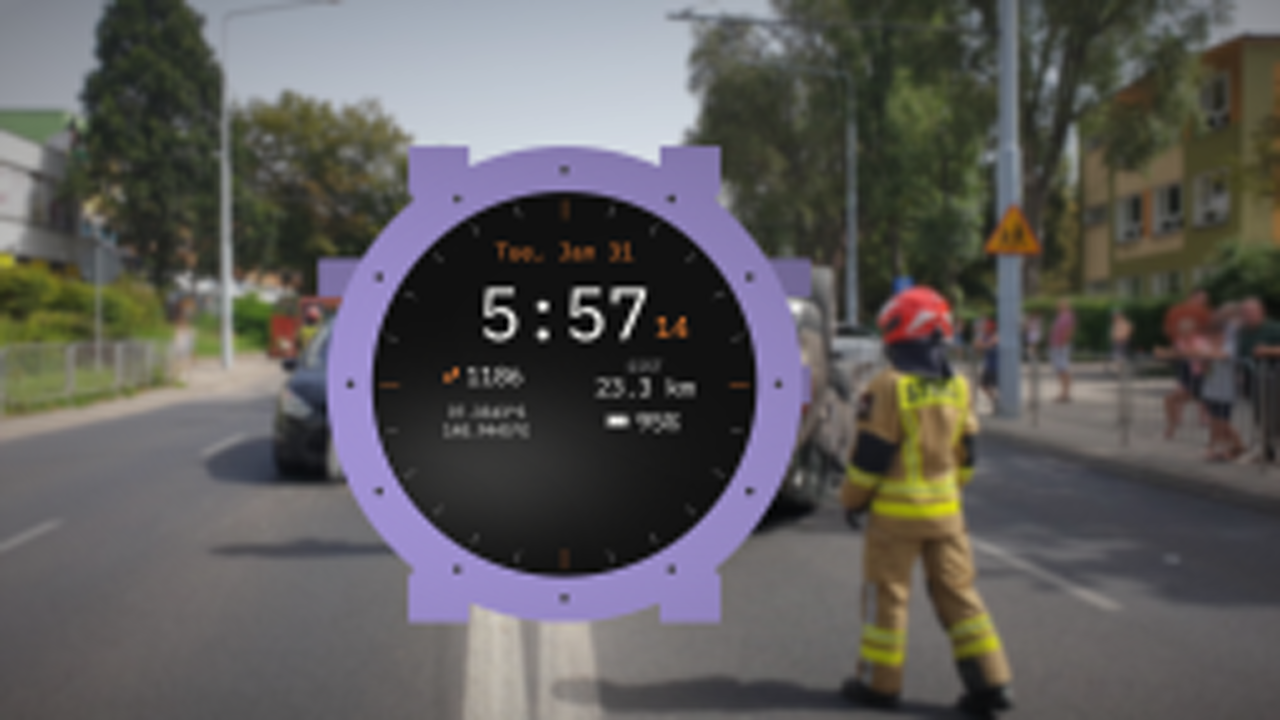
5:57
